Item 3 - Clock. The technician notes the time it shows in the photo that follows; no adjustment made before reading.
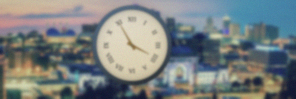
3:55
